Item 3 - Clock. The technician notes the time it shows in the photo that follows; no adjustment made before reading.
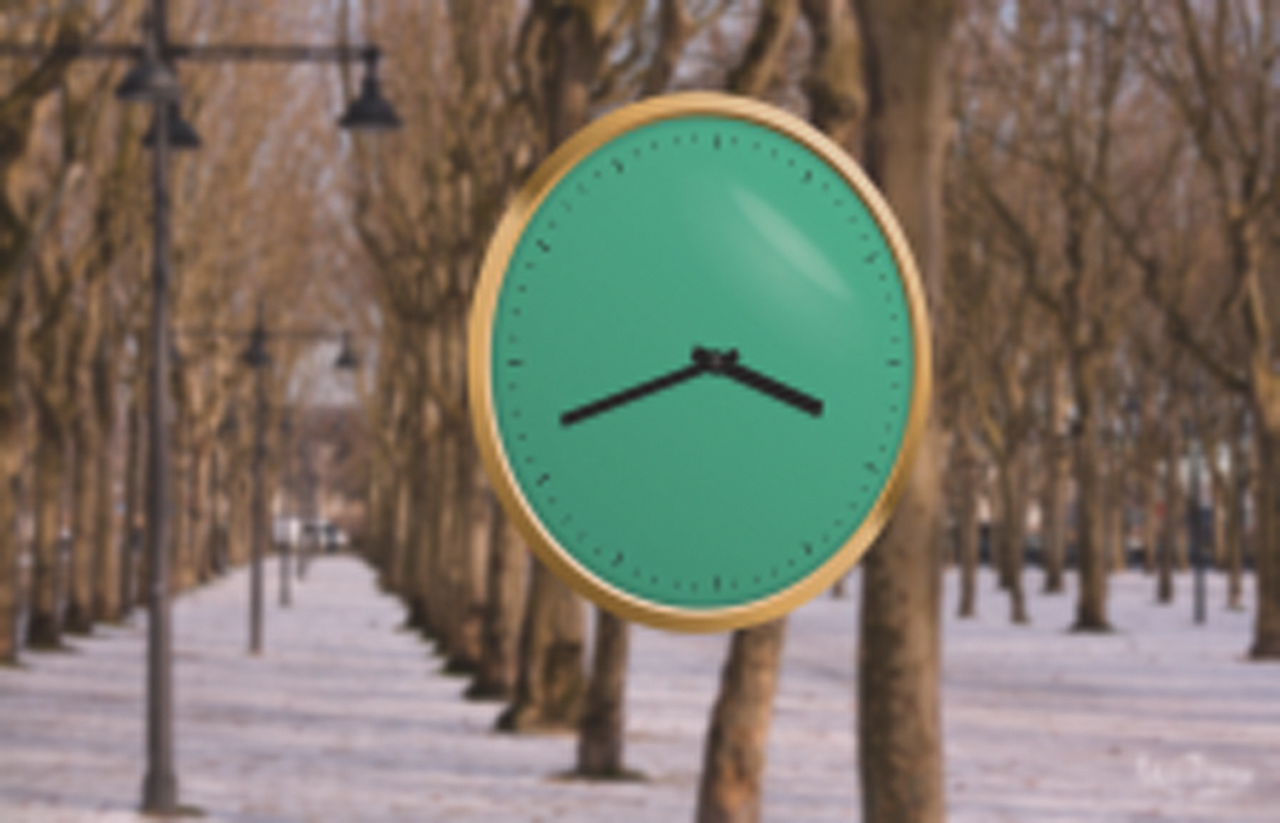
3:42
